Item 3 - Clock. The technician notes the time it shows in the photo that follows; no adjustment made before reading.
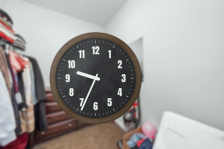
9:34
